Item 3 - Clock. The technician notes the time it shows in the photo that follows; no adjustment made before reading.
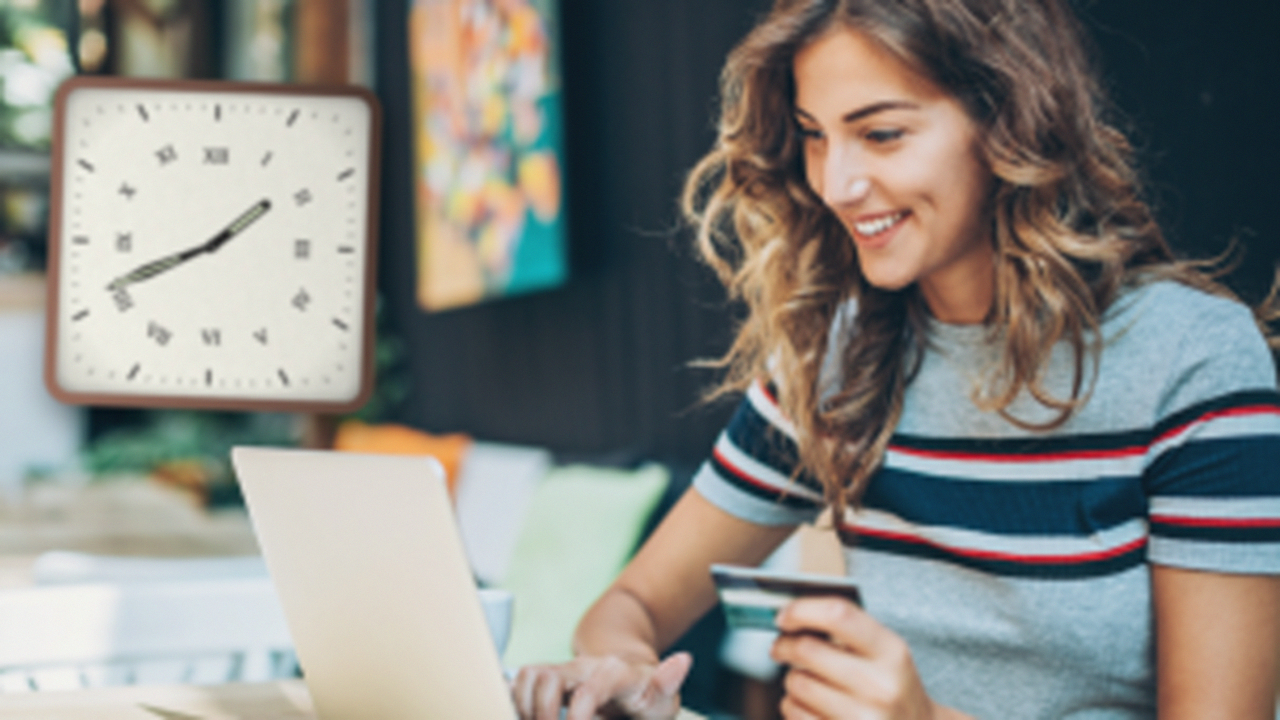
1:41
